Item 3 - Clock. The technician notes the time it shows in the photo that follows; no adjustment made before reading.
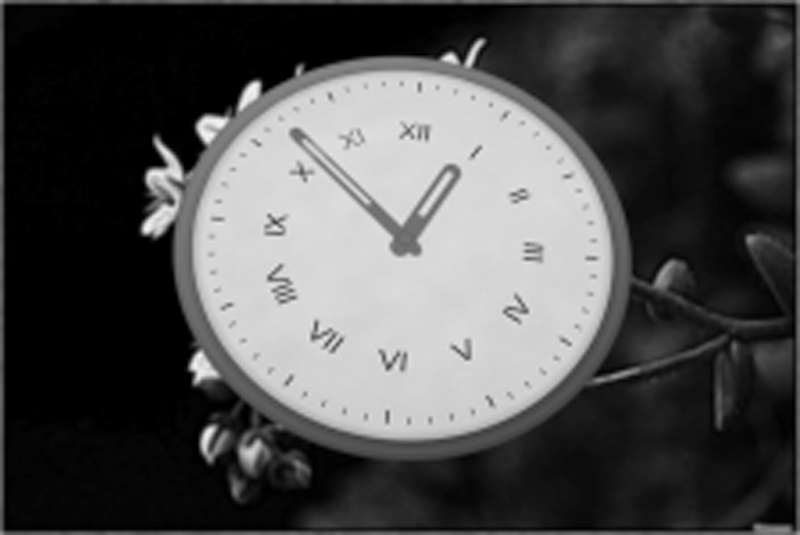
12:52
